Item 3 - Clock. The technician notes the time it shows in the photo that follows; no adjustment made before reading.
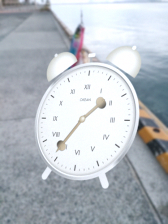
1:36
